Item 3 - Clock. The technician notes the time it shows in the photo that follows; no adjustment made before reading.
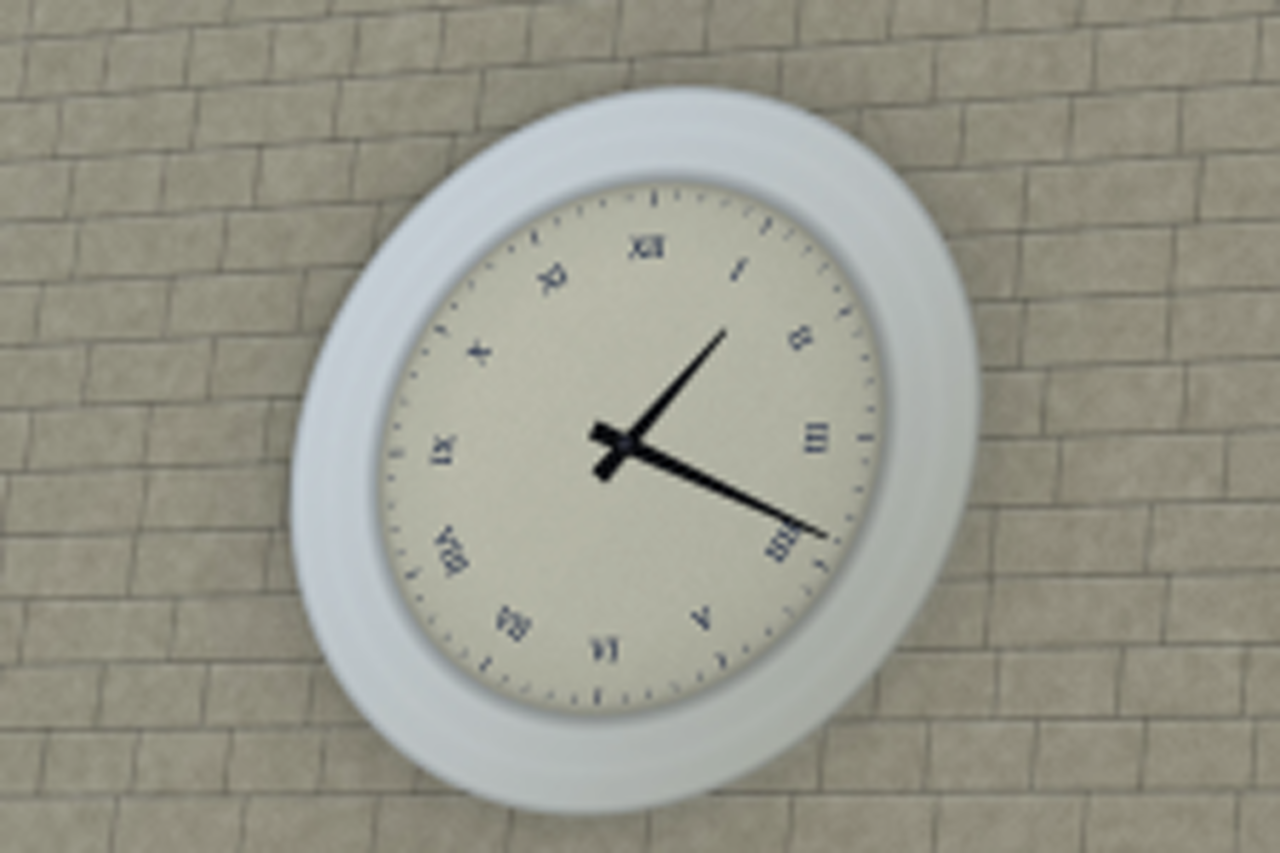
1:19
